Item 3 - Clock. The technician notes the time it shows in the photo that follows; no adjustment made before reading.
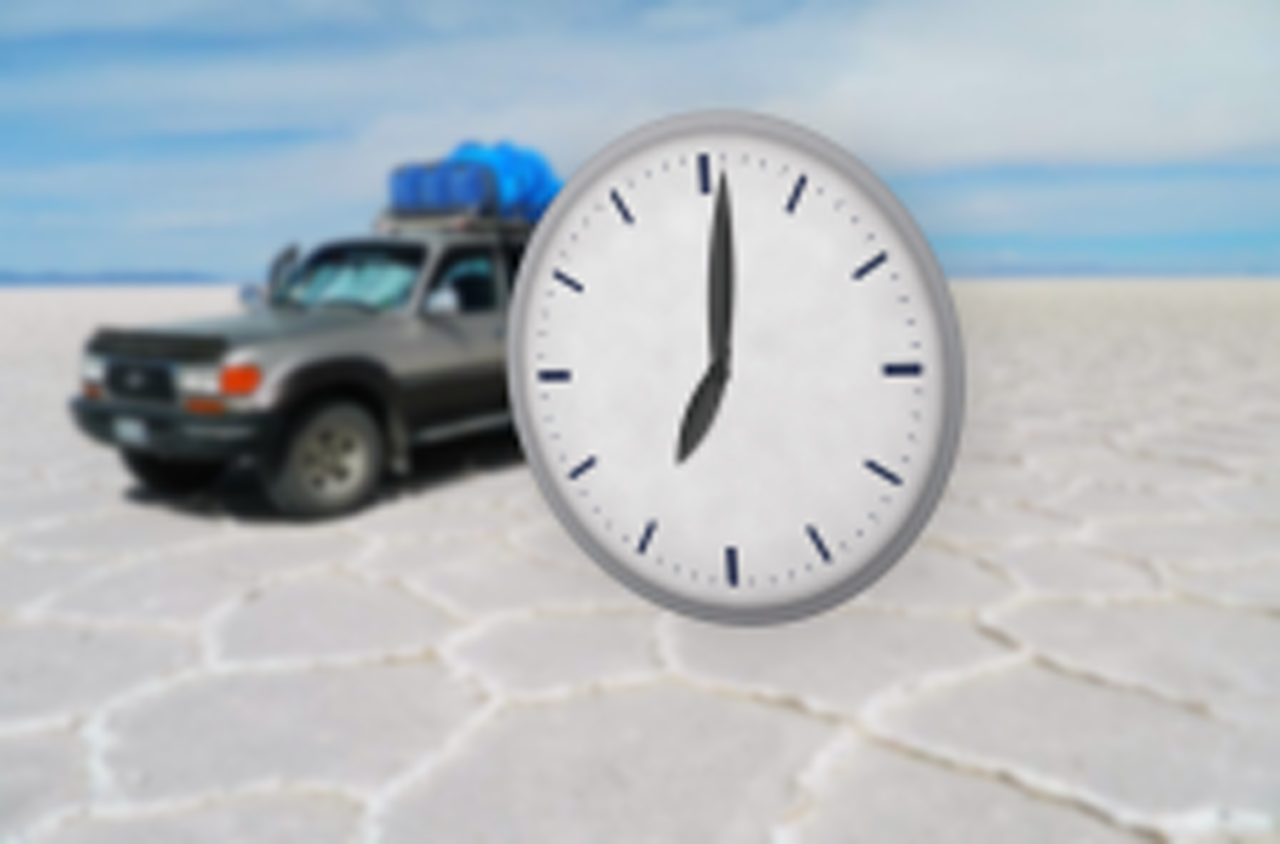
7:01
